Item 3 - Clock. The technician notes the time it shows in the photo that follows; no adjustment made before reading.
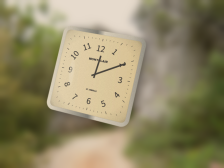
12:10
